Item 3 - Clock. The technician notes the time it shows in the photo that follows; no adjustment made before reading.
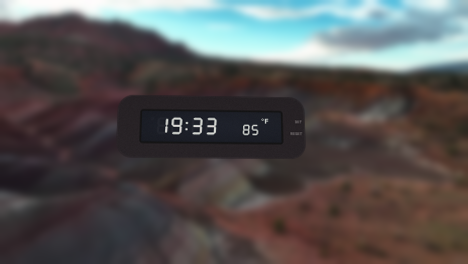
19:33
